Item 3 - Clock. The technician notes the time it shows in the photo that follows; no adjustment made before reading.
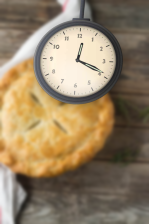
12:19
